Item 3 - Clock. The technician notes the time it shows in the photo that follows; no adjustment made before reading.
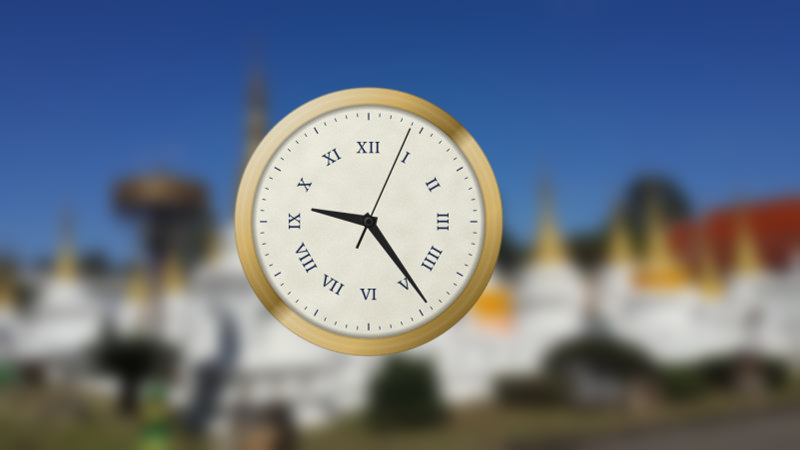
9:24:04
